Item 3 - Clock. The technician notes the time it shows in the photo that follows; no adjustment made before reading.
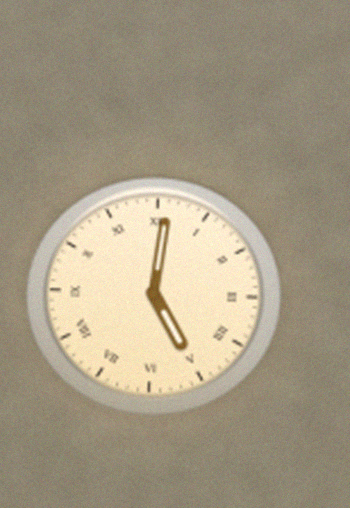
5:01
